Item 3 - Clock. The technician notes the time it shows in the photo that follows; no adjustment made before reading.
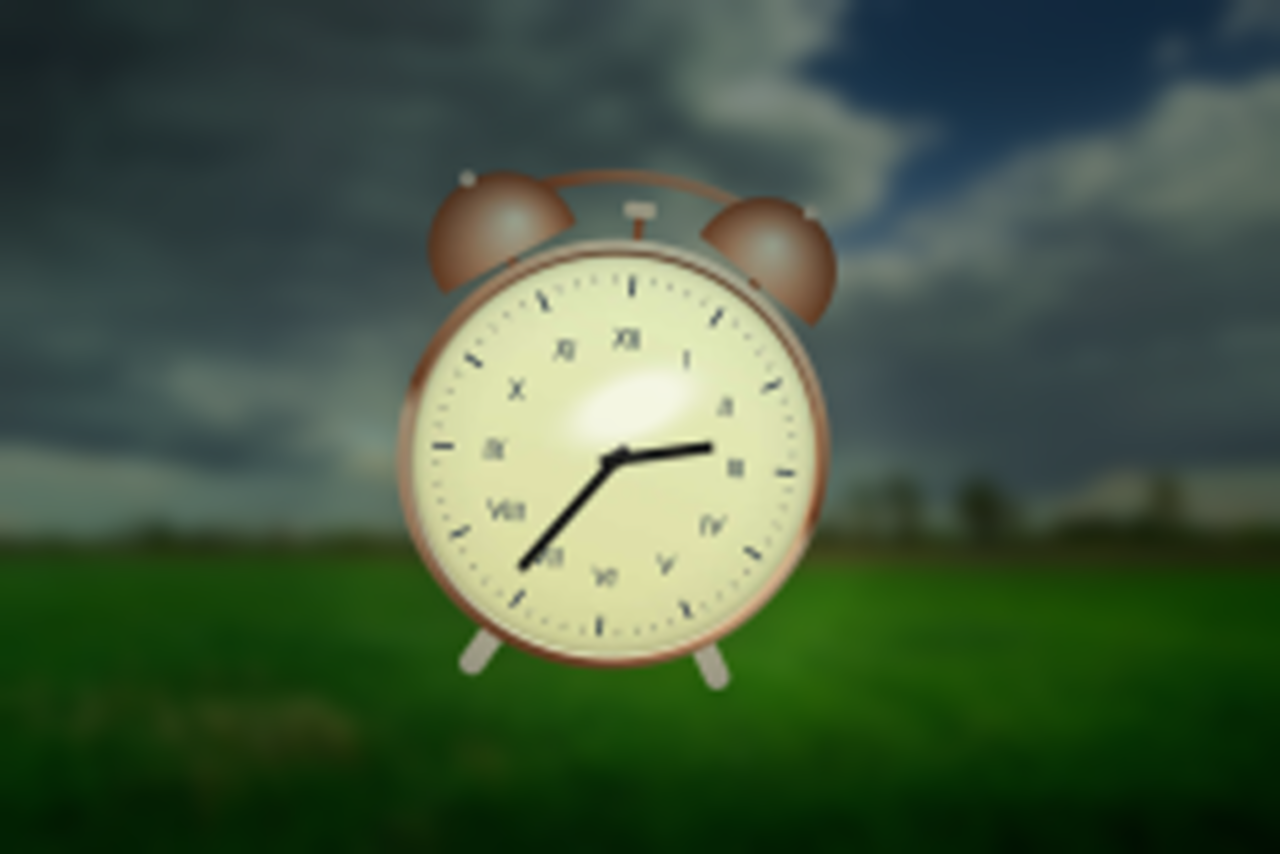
2:36
